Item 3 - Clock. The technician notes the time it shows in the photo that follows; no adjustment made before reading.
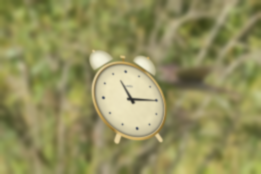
11:15
